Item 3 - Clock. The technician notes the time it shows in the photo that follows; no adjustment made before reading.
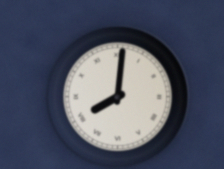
8:01
